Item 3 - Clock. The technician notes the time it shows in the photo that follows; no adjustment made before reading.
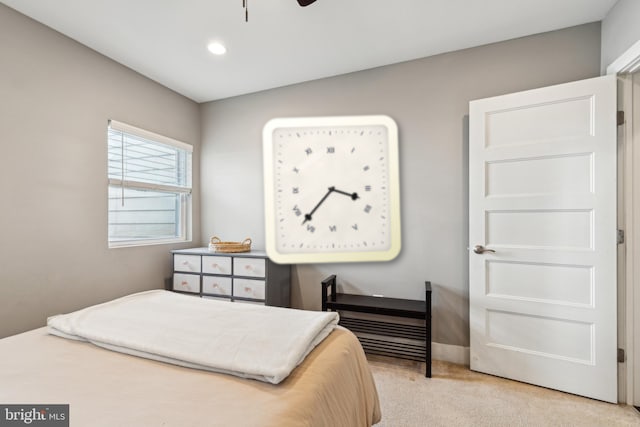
3:37
